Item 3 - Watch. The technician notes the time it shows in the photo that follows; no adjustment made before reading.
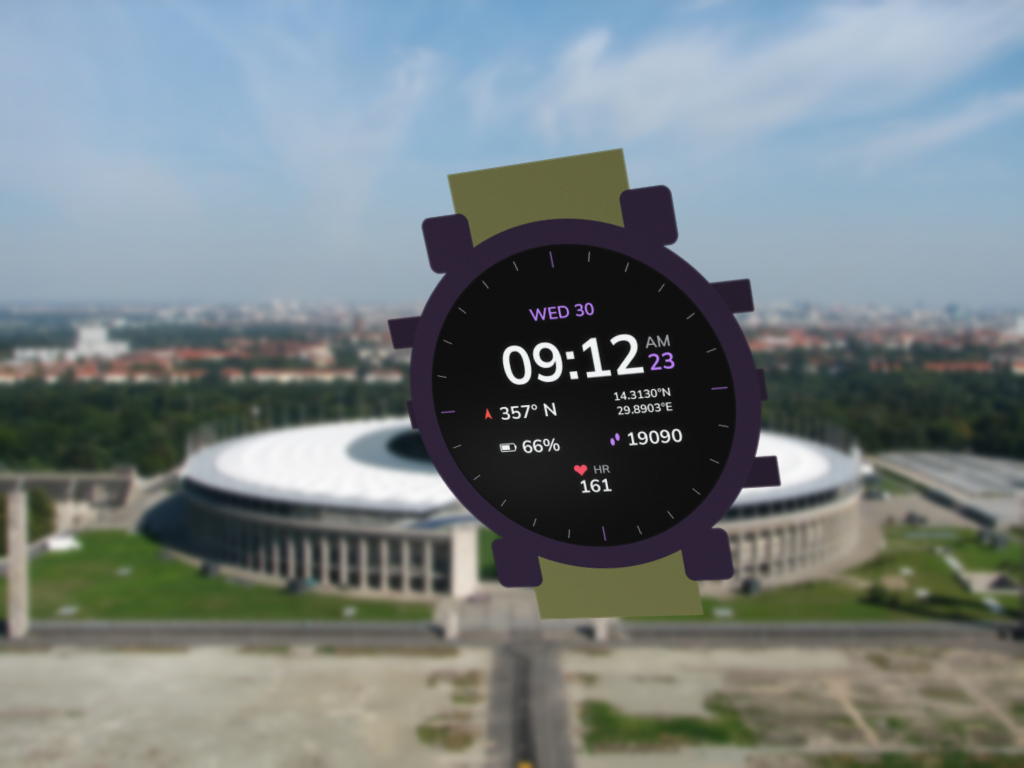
9:12:23
